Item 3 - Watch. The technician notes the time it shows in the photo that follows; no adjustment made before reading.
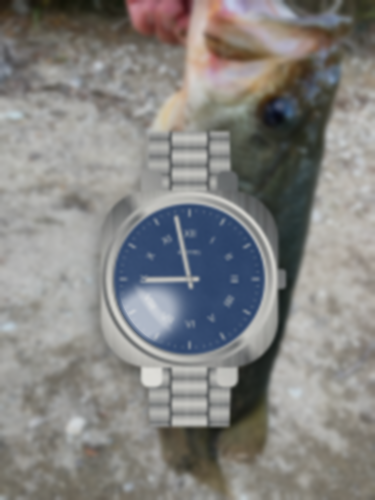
8:58
